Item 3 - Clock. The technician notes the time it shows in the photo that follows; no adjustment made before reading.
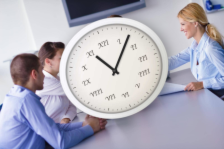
11:07
